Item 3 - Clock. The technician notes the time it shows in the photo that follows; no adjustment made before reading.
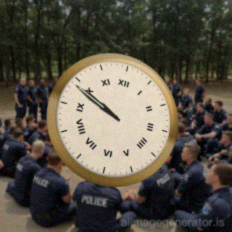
9:49
